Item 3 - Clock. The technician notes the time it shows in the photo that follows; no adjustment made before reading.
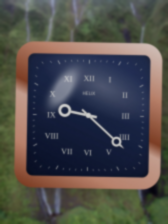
9:22
